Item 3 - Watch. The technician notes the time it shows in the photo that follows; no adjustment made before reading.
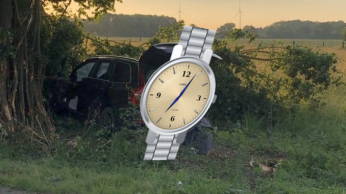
7:04
